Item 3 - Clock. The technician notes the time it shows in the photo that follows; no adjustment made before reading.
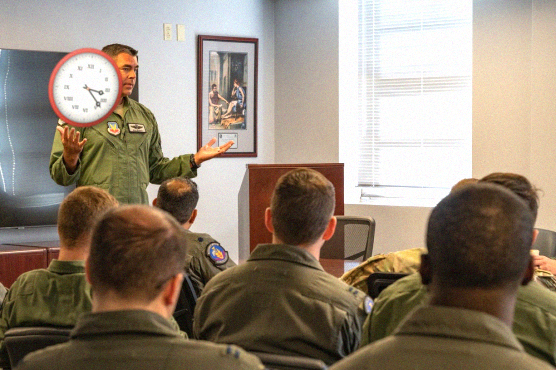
3:23
